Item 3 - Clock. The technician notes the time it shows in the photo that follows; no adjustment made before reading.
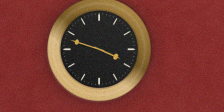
3:48
